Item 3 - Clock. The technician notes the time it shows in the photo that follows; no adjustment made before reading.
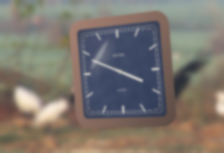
3:49
